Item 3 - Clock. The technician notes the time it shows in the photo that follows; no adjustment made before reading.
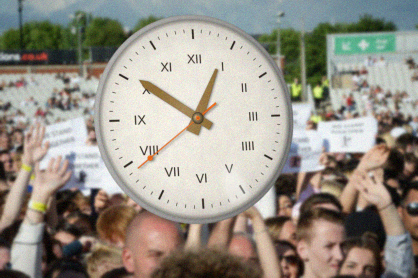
12:50:39
